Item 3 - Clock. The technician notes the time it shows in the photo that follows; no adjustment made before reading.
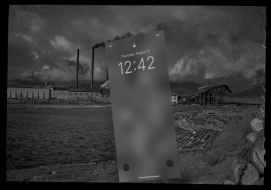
12:42
